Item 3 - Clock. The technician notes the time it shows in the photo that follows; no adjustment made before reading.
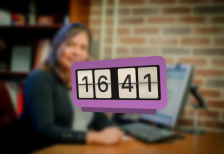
16:41
